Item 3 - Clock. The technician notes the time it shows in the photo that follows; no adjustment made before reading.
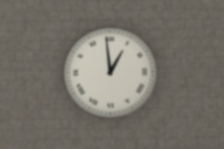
12:59
